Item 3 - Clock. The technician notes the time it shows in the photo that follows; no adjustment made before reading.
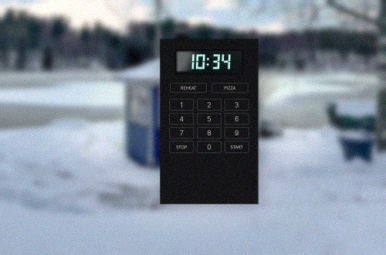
10:34
